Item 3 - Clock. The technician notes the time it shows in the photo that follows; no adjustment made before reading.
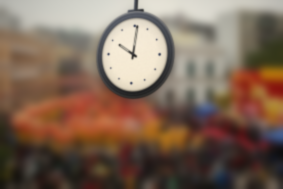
10:01
